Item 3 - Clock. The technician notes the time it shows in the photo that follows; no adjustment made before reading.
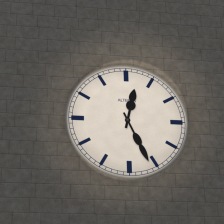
12:26
